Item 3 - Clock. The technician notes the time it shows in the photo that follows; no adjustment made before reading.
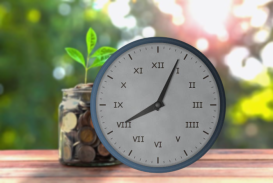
8:04
